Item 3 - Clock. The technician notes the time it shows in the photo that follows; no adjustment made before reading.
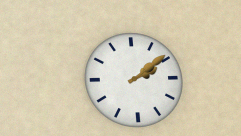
2:09
